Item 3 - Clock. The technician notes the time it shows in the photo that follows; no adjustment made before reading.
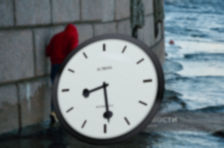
8:29
